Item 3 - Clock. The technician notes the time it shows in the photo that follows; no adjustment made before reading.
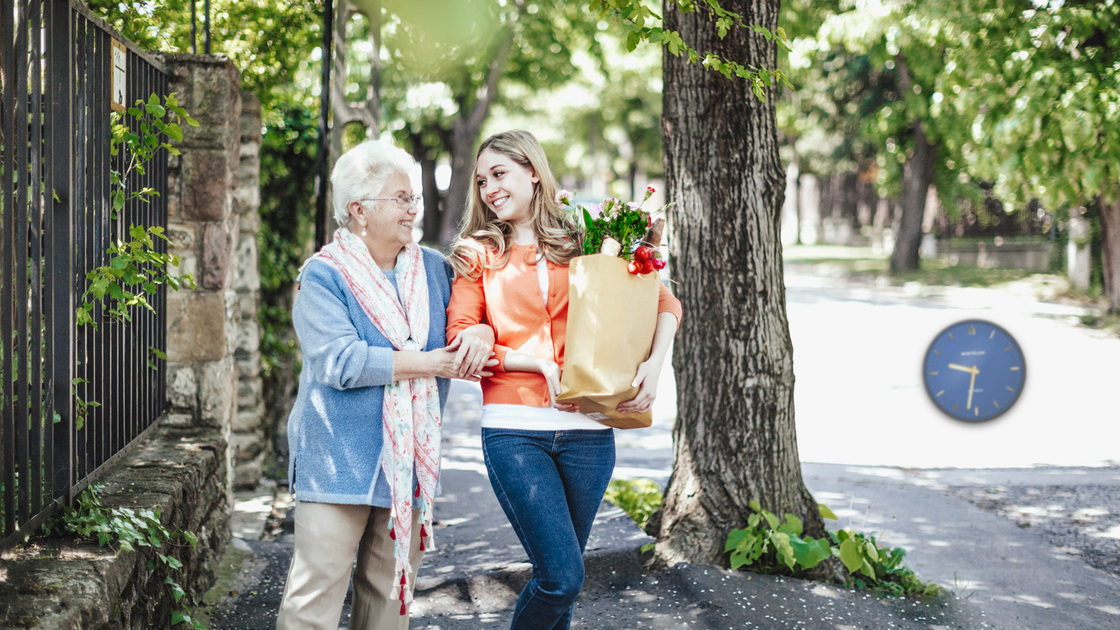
9:32
